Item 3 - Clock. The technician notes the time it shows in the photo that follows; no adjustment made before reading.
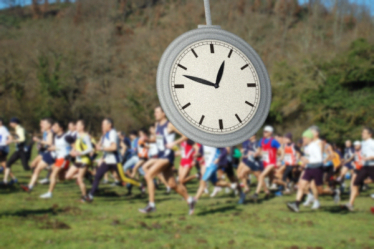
12:48
